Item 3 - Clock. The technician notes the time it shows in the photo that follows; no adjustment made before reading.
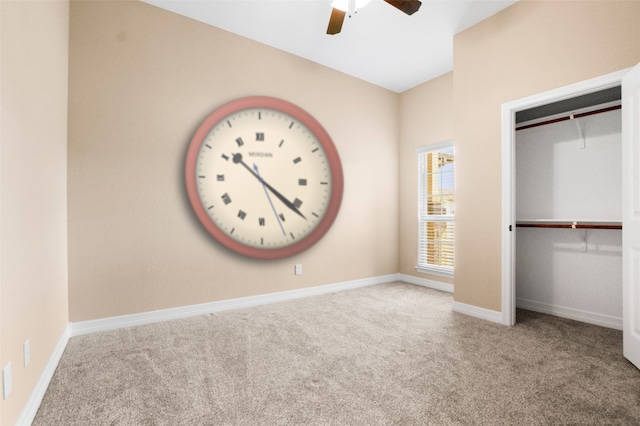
10:21:26
